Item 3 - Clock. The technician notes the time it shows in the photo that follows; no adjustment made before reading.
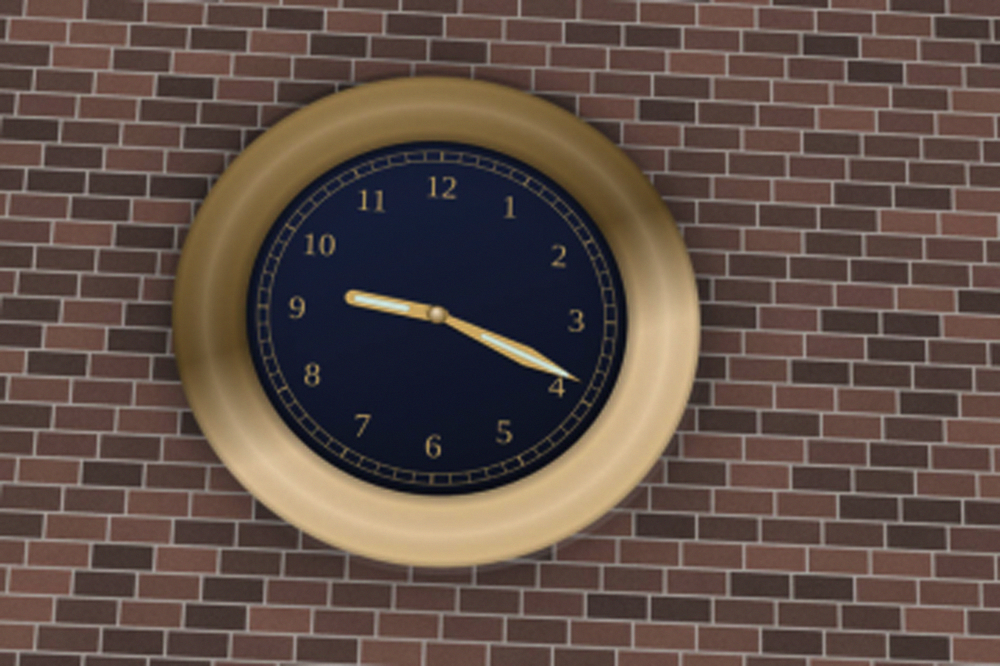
9:19
